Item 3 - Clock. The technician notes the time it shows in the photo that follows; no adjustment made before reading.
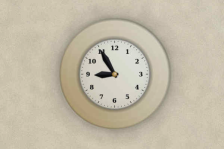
8:55
